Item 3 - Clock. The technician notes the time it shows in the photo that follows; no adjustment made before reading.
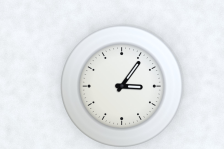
3:06
